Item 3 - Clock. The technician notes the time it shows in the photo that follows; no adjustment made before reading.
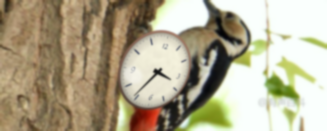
3:36
